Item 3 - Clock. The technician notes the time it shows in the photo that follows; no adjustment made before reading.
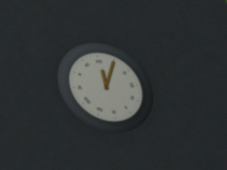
12:05
